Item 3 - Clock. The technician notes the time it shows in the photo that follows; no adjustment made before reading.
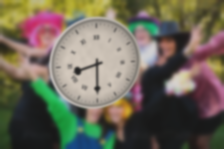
8:30
